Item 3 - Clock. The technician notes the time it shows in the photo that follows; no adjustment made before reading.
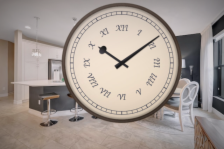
10:09
